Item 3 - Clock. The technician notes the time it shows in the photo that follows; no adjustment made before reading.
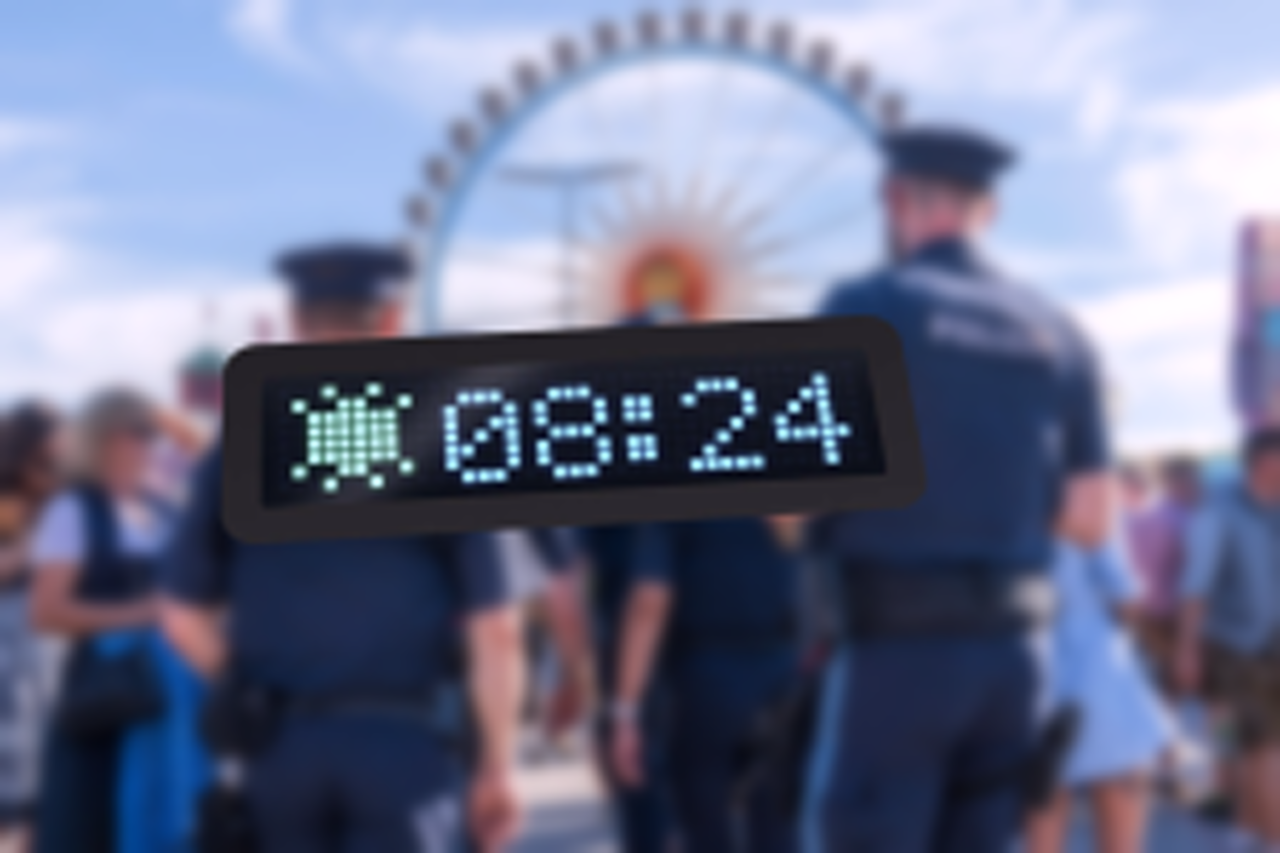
8:24
